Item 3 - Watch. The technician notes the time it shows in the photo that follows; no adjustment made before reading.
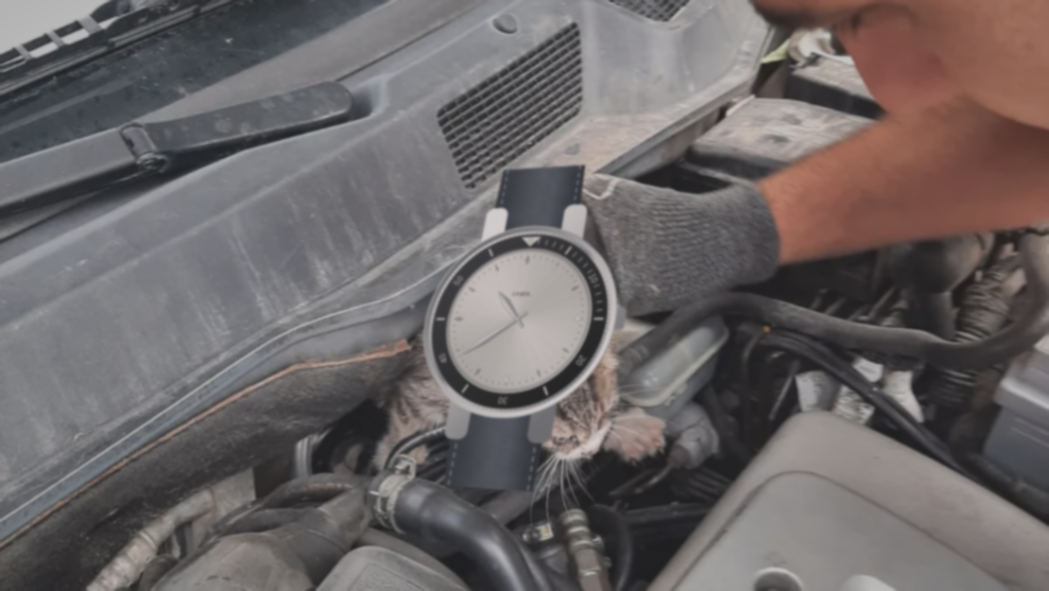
10:39
